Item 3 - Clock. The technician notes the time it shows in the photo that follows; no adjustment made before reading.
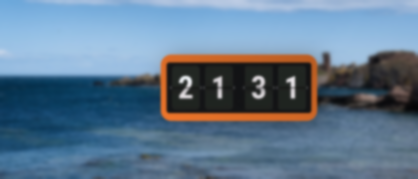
21:31
